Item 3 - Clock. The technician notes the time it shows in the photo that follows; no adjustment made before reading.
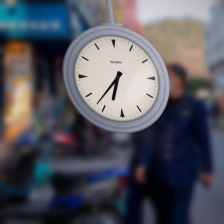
6:37
